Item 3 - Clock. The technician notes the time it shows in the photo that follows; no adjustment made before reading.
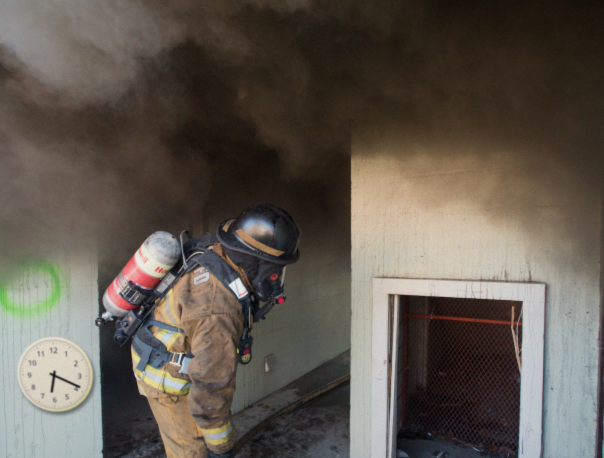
6:19
